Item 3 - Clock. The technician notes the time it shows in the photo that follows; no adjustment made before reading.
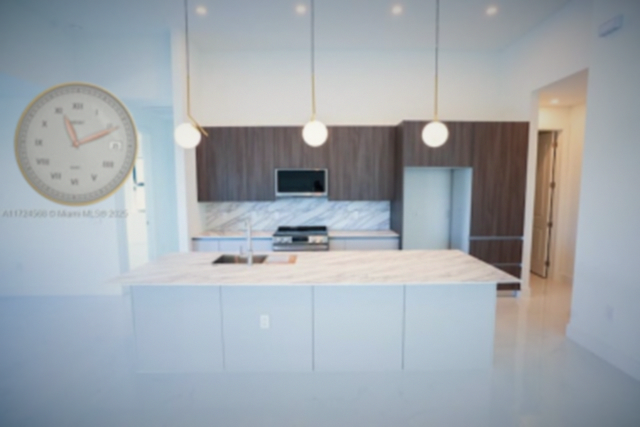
11:11
